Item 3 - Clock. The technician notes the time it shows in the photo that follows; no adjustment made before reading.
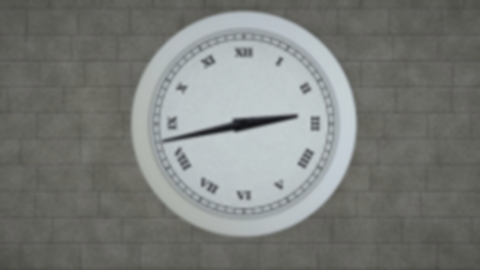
2:43
